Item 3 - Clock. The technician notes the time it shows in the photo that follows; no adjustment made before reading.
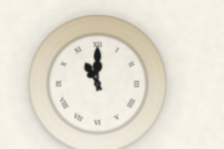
11:00
